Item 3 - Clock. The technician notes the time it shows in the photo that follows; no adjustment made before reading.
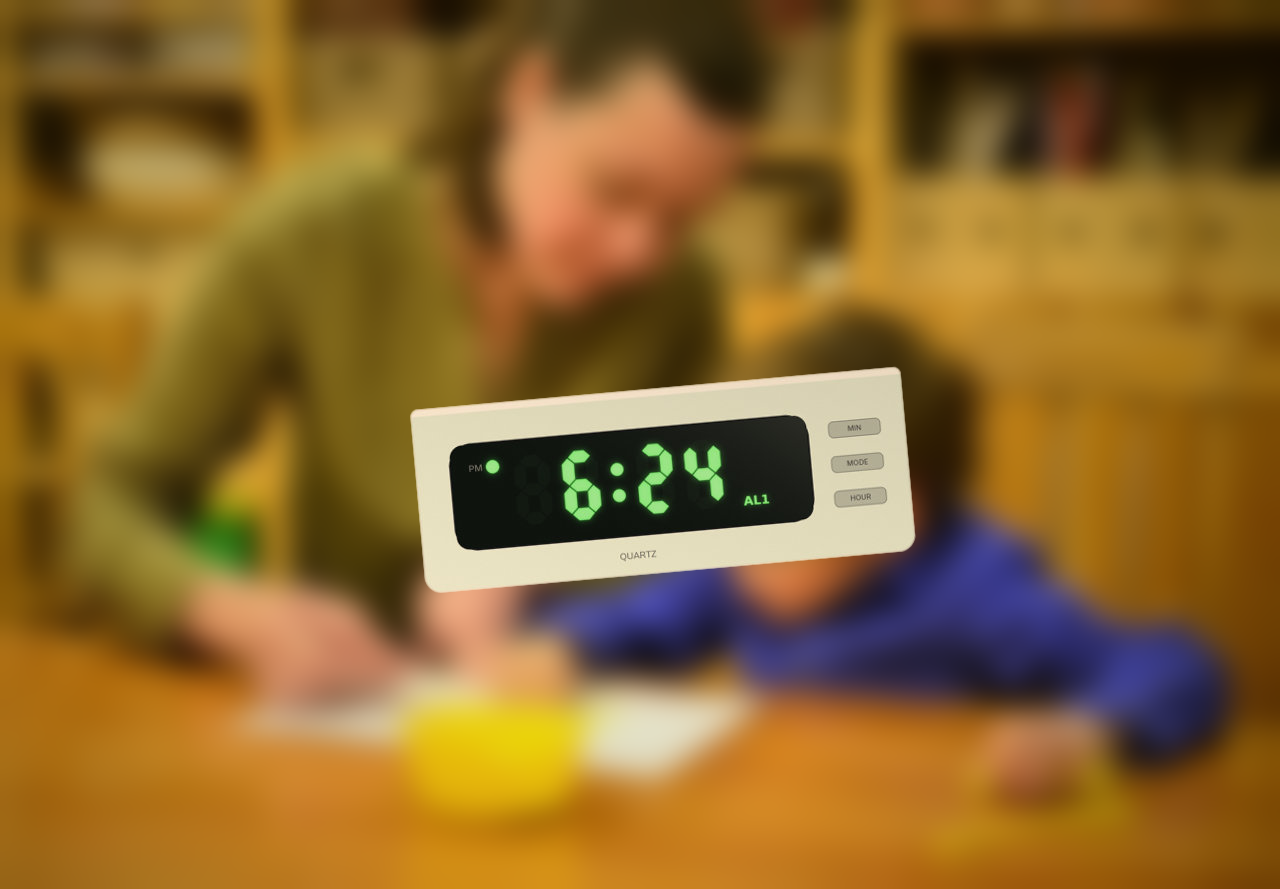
6:24
